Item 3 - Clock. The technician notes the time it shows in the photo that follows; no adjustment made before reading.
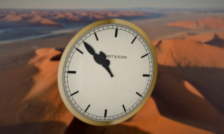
10:52
